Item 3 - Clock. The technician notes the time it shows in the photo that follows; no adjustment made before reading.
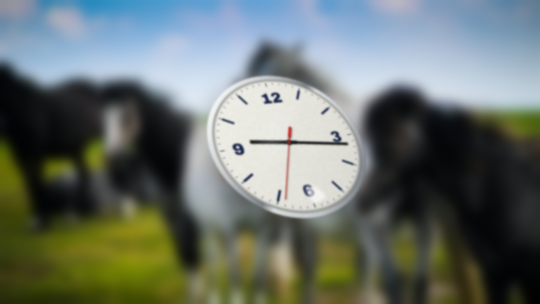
9:16:34
